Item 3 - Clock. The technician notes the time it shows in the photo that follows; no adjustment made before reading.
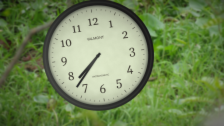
7:37
